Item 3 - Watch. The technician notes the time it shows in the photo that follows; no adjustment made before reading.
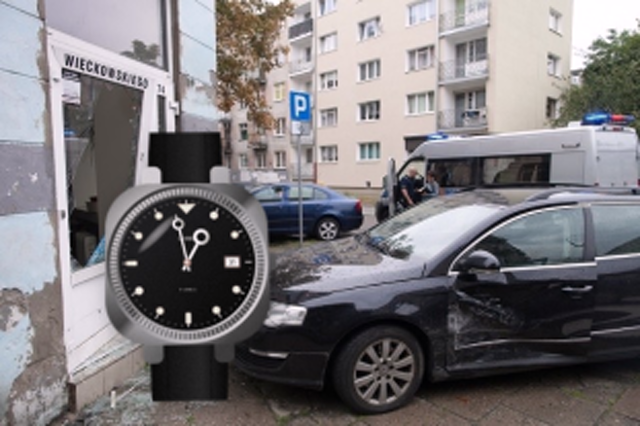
12:58
